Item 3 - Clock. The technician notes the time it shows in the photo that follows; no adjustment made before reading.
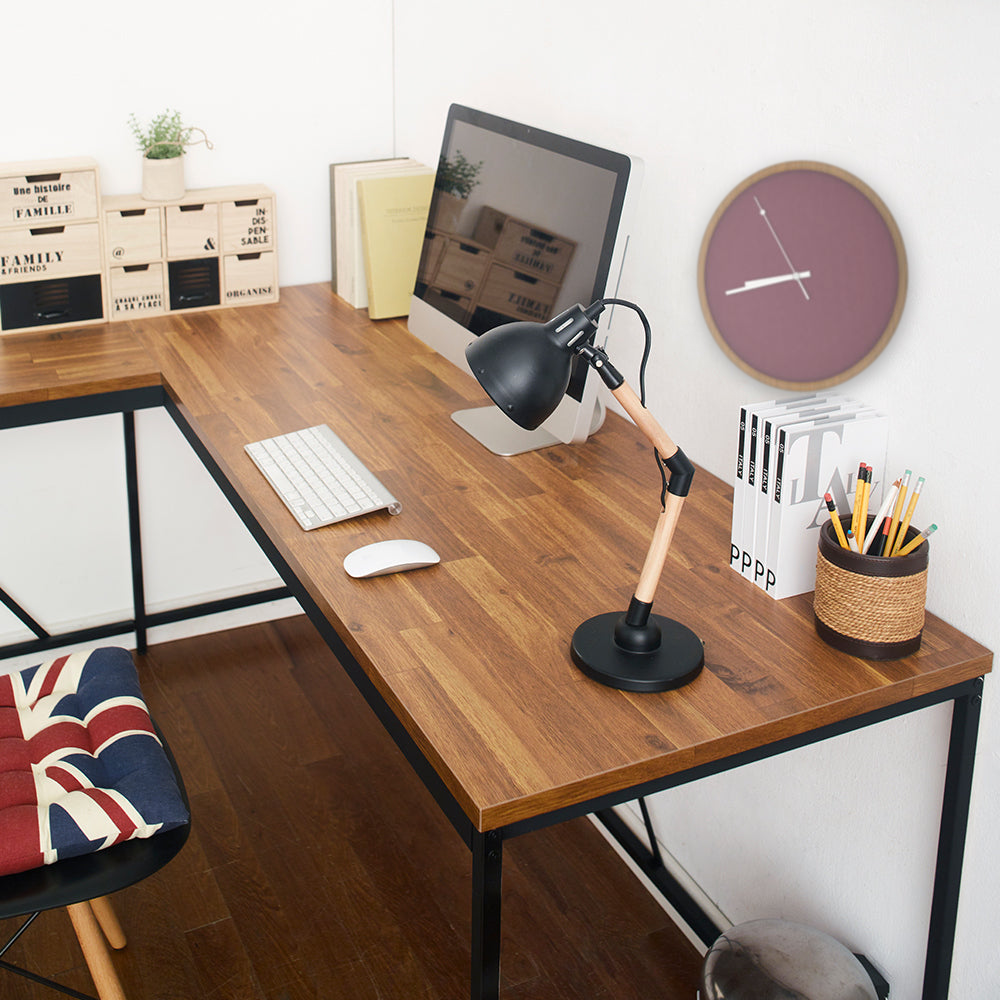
8:42:55
